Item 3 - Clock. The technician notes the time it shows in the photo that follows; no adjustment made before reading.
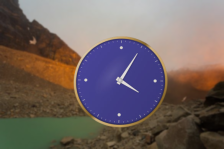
4:05
